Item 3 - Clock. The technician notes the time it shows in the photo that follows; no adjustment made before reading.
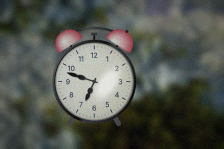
6:48
